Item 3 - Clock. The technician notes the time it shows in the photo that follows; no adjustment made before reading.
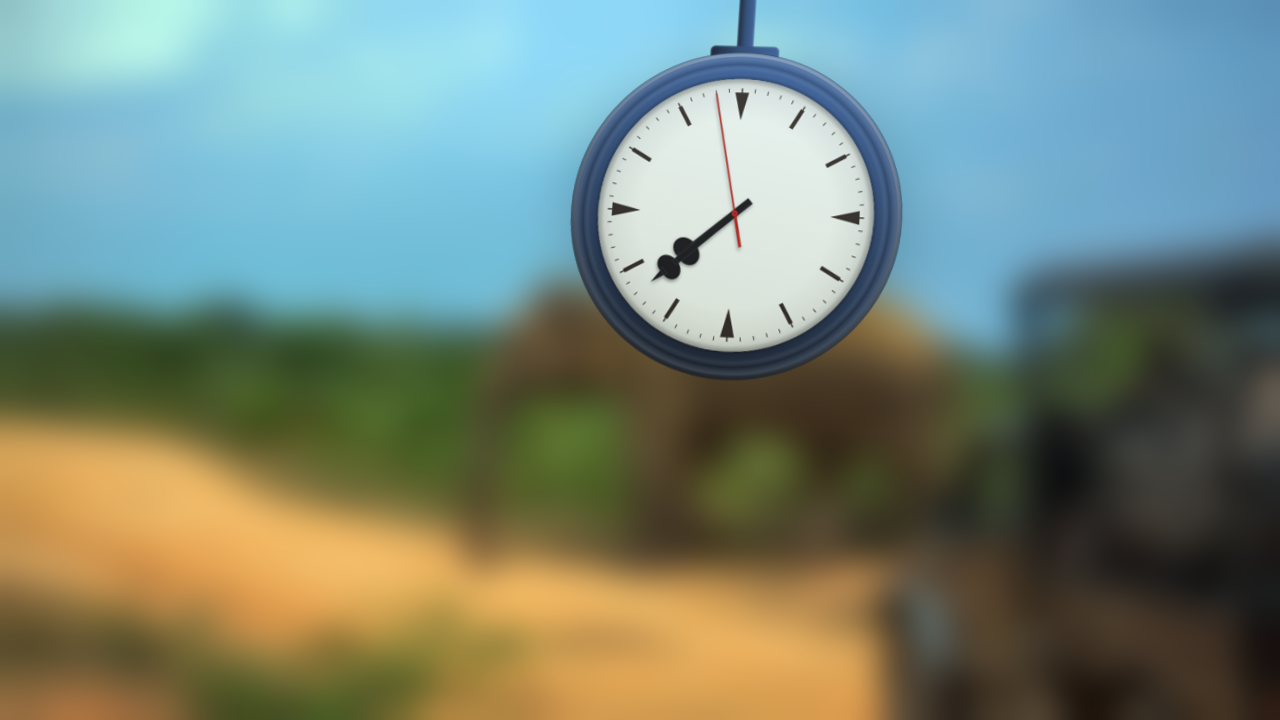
7:37:58
